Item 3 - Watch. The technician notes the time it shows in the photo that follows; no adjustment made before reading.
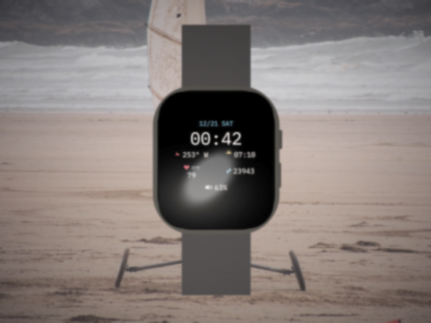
0:42
